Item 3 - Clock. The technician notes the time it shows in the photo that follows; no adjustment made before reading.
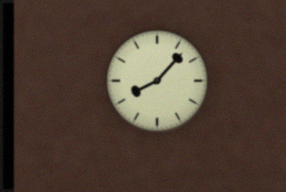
8:07
